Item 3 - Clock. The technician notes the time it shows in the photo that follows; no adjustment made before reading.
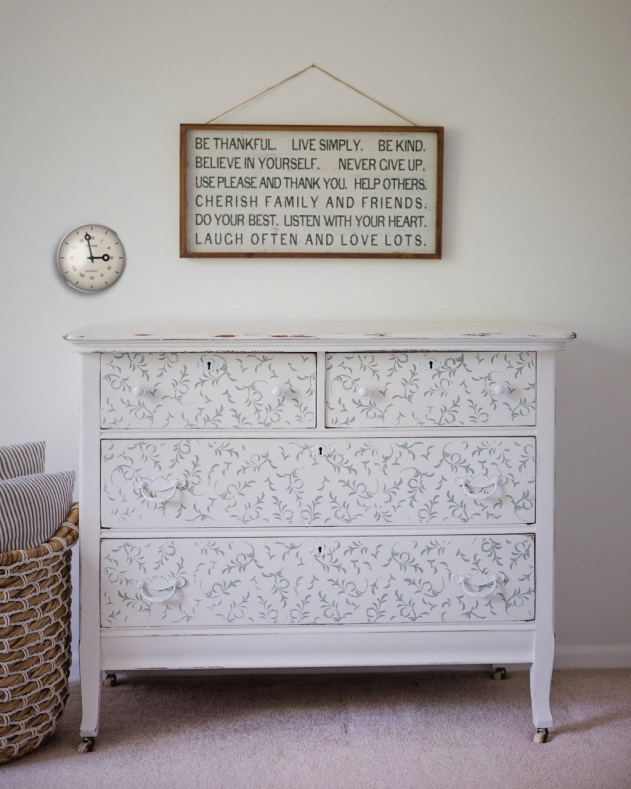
2:58
